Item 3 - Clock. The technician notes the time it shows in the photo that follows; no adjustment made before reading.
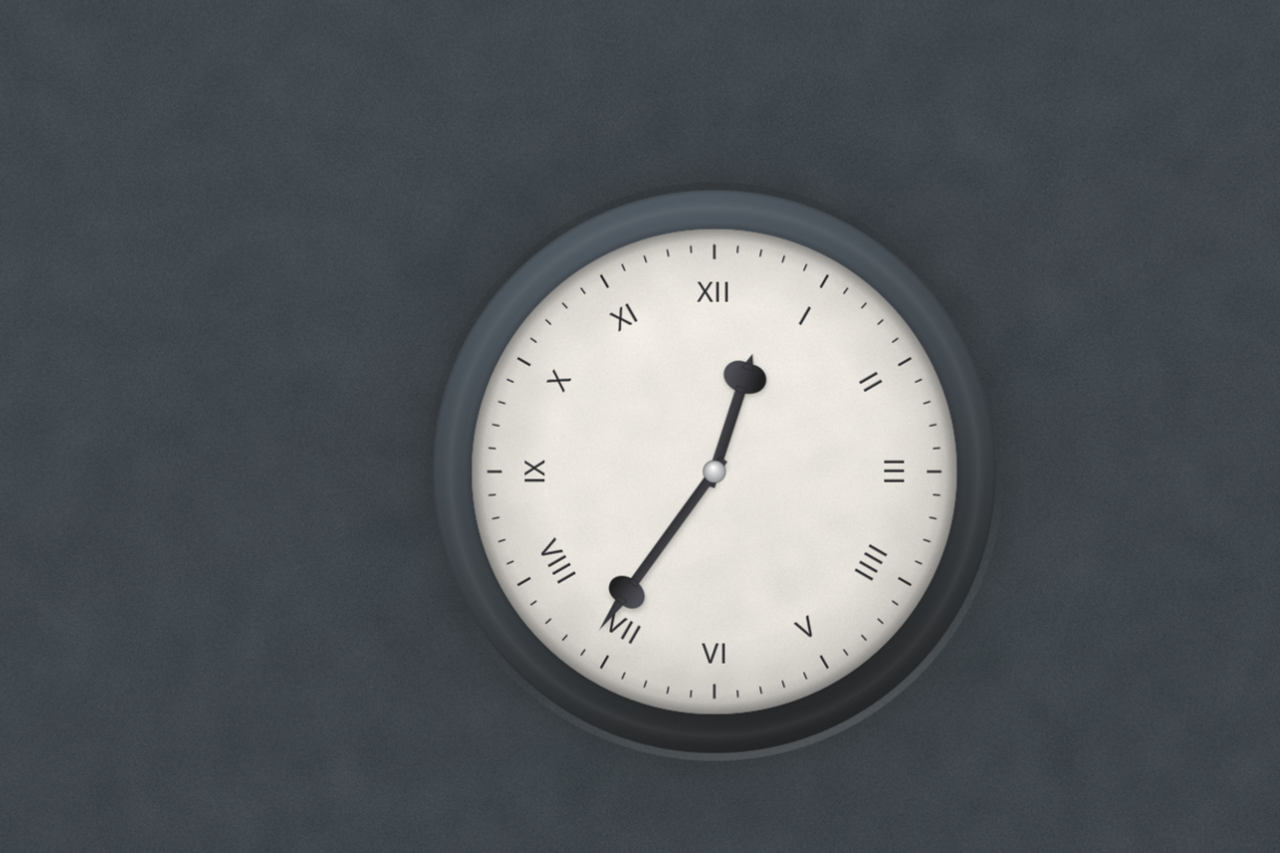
12:36
